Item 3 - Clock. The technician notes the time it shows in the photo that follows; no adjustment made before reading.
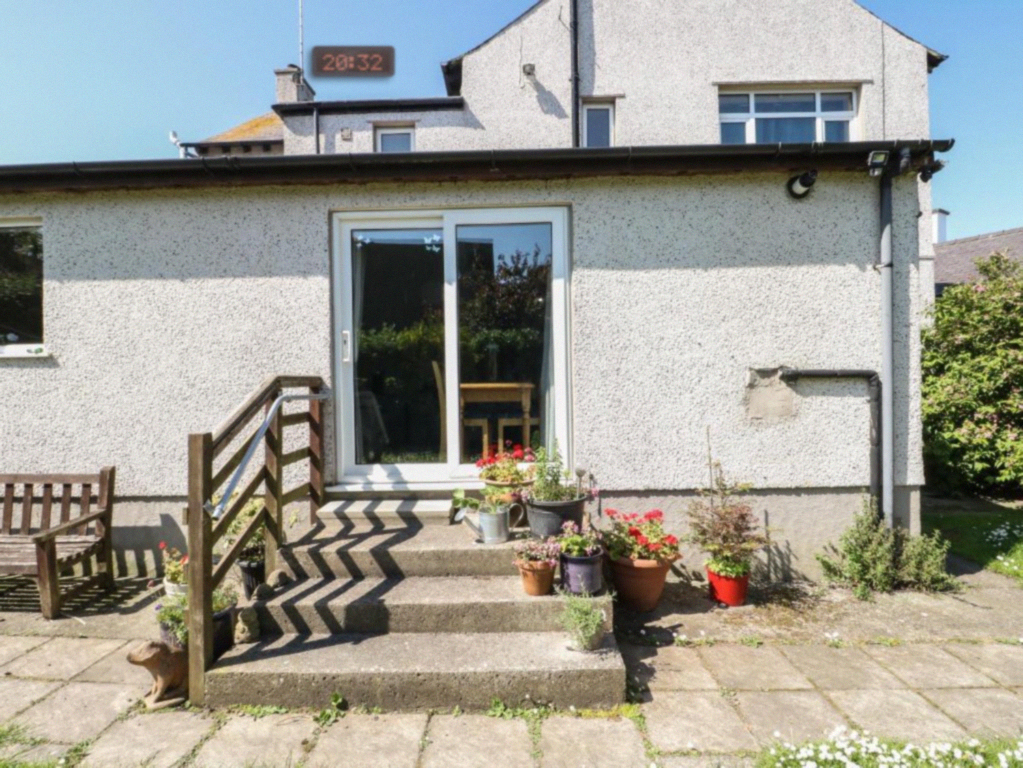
20:32
